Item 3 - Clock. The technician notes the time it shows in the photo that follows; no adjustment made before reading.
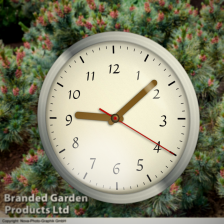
9:08:20
